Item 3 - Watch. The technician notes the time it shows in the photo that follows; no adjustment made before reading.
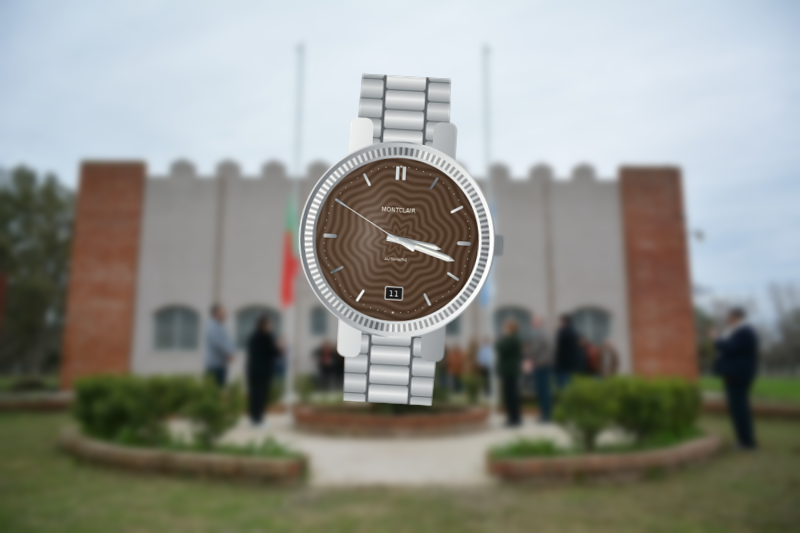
3:17:50
